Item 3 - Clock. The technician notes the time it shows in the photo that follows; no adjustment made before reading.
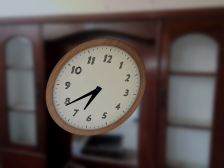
6:39
